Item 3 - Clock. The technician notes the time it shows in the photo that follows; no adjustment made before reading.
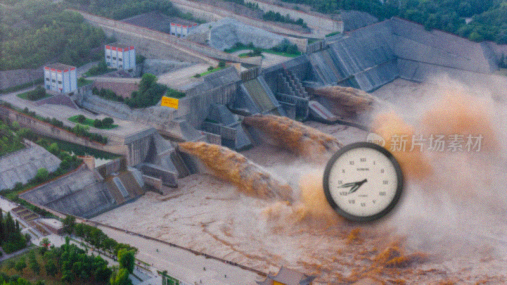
7:43
